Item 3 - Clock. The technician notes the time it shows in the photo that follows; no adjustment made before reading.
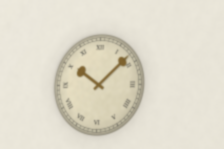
10:08
